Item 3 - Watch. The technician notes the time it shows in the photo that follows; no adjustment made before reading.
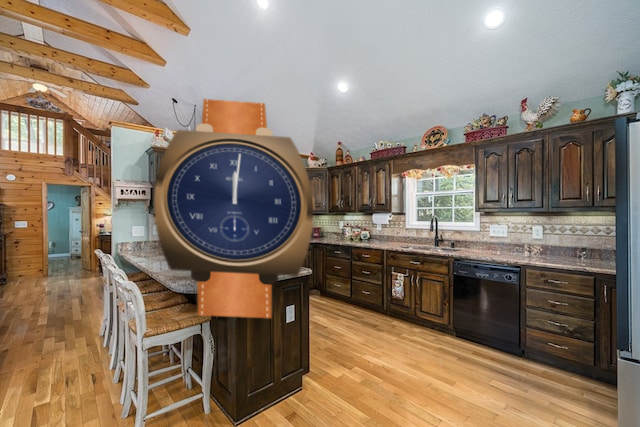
12:01
